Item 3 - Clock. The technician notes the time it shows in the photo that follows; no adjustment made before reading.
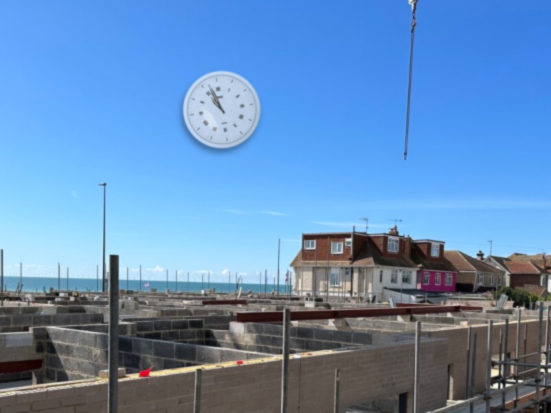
10:57
